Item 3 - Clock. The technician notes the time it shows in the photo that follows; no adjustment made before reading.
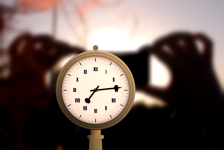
7:14
